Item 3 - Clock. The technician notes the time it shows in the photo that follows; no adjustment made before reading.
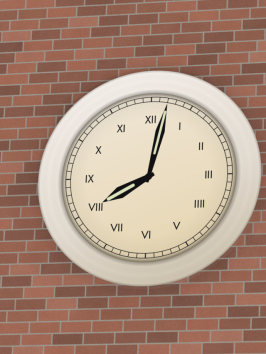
8:02
